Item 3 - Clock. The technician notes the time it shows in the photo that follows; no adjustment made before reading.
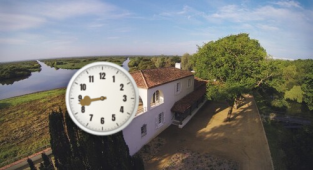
8:43
